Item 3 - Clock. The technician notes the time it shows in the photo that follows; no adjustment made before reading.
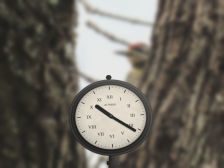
10:21
